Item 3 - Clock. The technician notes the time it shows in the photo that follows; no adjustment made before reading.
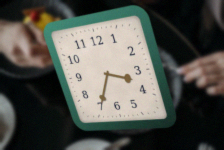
3:35
